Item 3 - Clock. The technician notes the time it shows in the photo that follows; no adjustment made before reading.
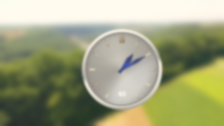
1:10
